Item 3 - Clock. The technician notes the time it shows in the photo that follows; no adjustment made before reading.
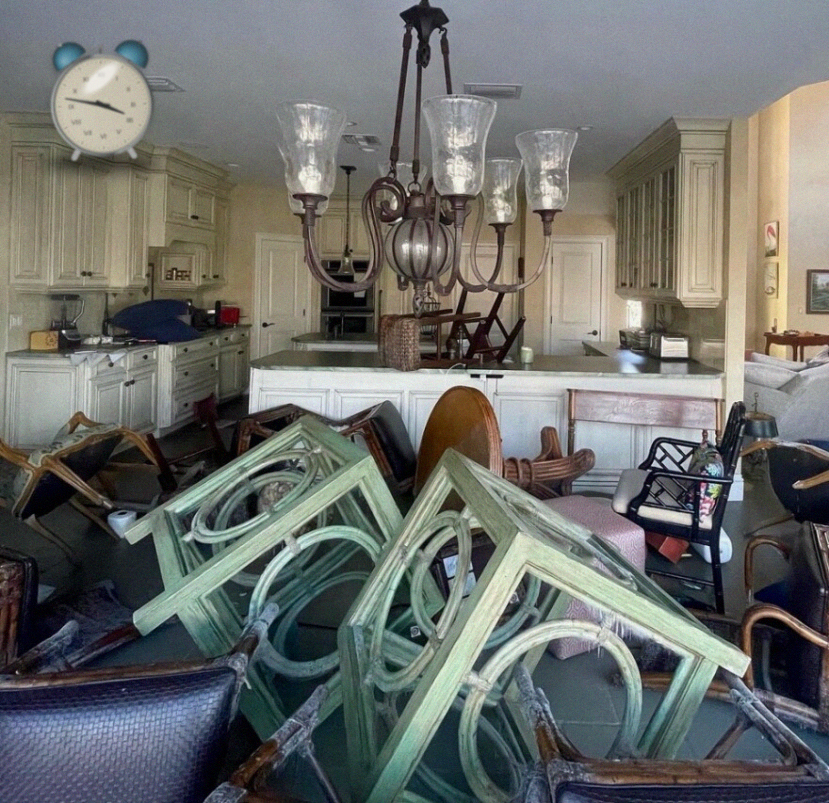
3:47
